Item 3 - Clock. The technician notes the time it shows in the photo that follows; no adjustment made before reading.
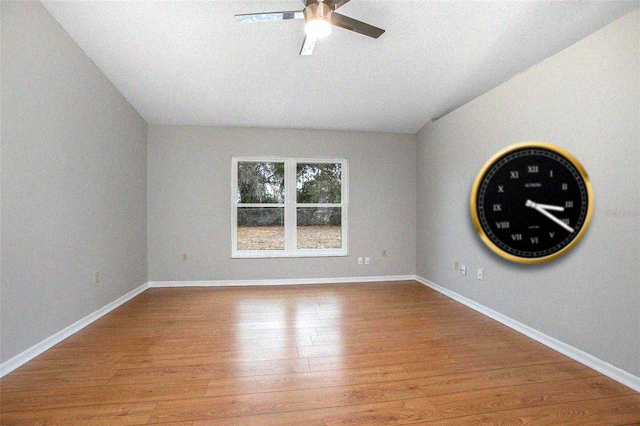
3:21
